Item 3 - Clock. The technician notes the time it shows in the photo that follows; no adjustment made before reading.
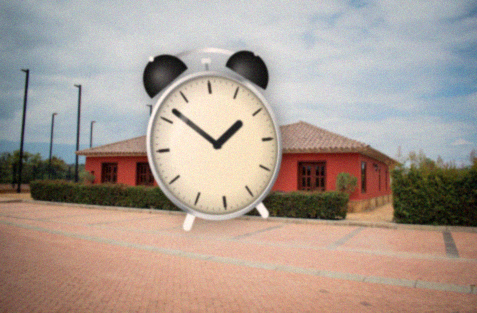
1:52
